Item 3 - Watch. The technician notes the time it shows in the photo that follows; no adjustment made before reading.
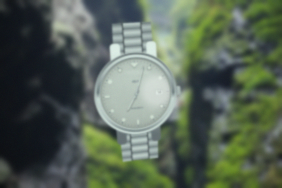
7:03
